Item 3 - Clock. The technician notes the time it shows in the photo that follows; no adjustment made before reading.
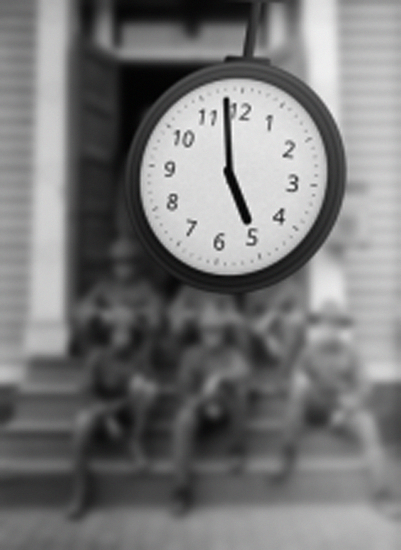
4:58
